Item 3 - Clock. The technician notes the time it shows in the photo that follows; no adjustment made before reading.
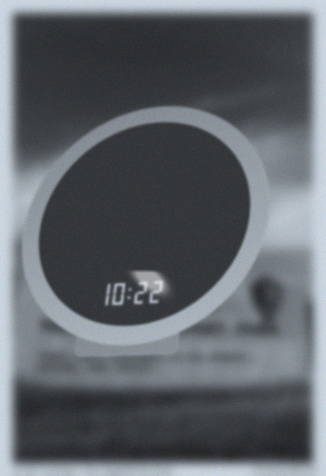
10:22
